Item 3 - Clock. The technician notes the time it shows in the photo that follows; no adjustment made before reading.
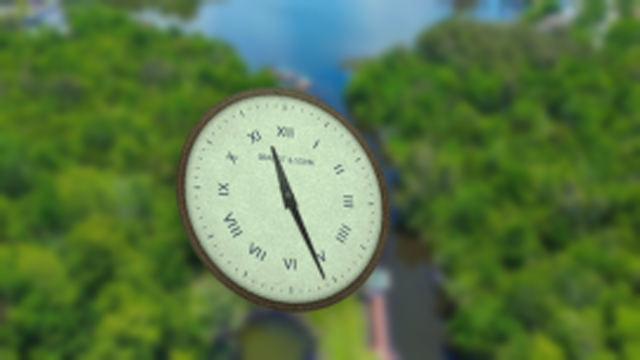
11:26
